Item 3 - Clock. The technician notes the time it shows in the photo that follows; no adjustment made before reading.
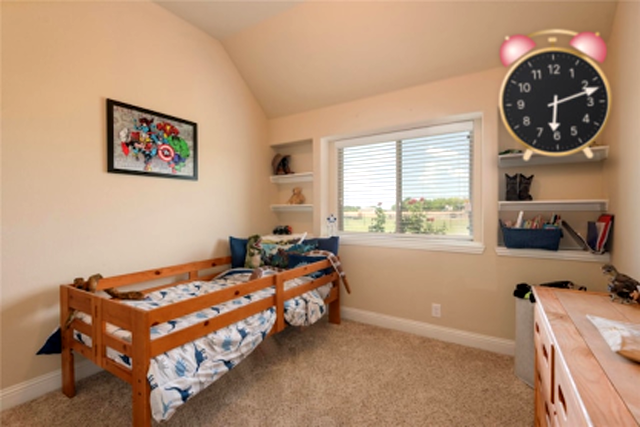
6:12
